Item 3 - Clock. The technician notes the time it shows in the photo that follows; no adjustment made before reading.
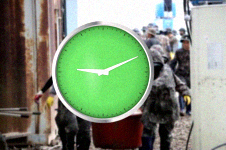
9:11
